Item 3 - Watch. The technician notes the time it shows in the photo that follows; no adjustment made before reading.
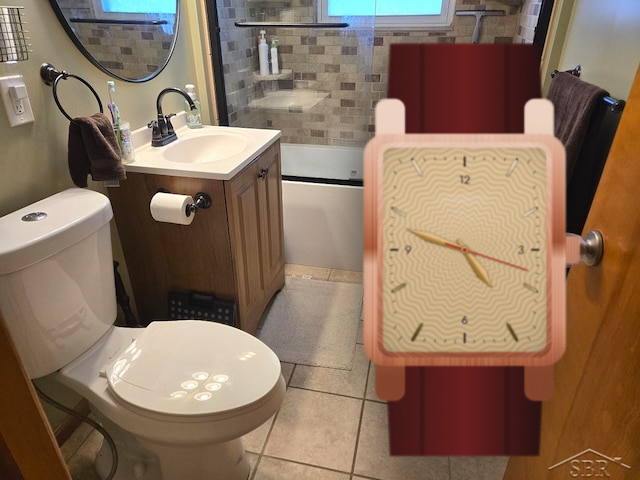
4:48:18
